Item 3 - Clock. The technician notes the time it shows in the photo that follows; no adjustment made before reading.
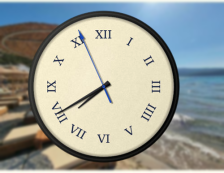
7:39:56
